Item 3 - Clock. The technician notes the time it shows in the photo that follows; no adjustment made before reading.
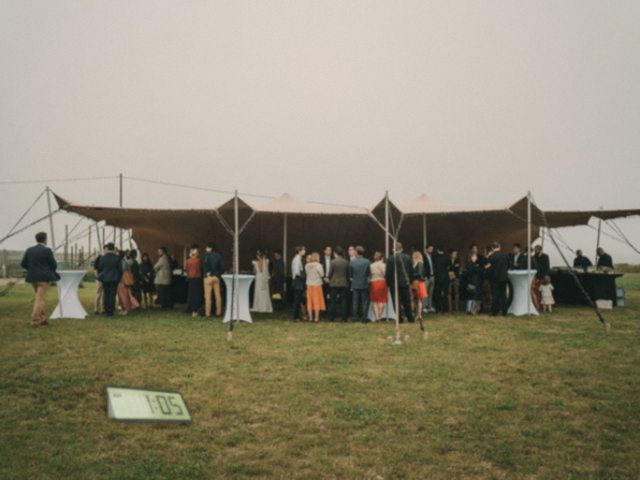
1:05
